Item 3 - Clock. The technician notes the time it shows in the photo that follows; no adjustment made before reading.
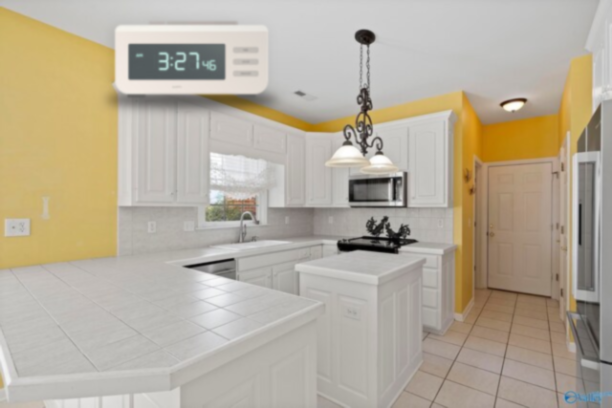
3:27
